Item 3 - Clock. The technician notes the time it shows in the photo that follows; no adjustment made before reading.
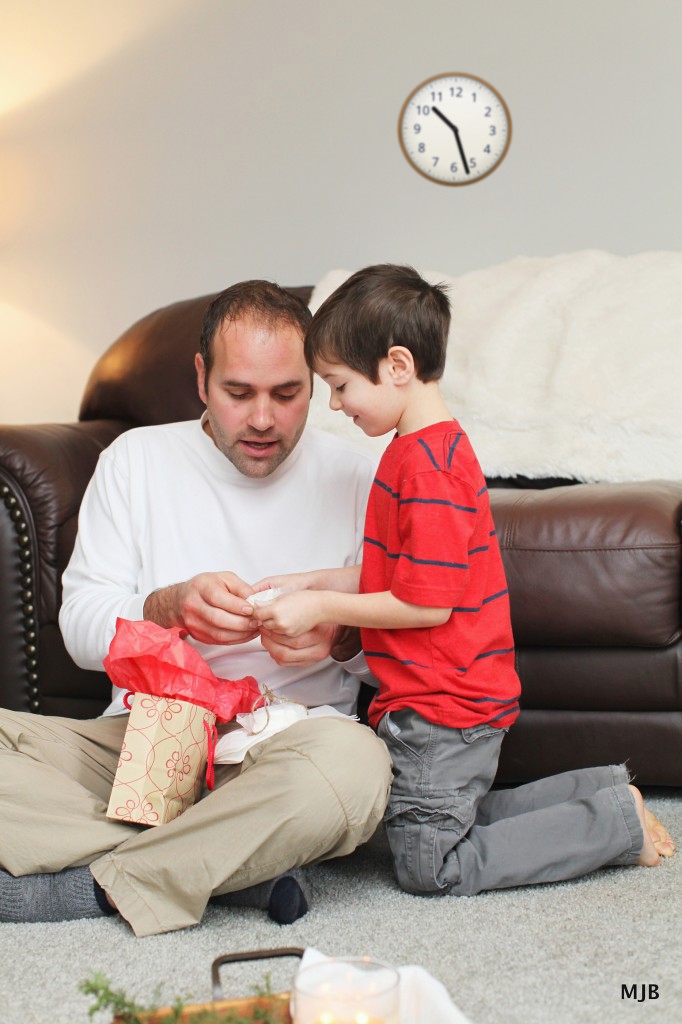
10:27
